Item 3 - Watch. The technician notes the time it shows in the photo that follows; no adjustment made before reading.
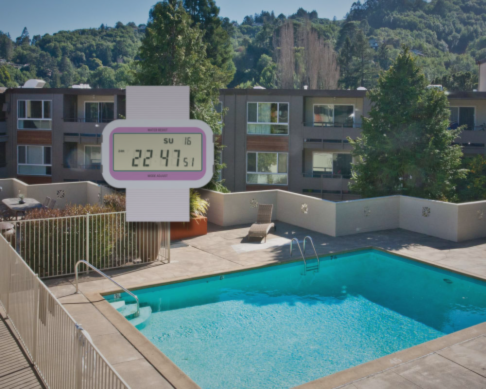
22:47
